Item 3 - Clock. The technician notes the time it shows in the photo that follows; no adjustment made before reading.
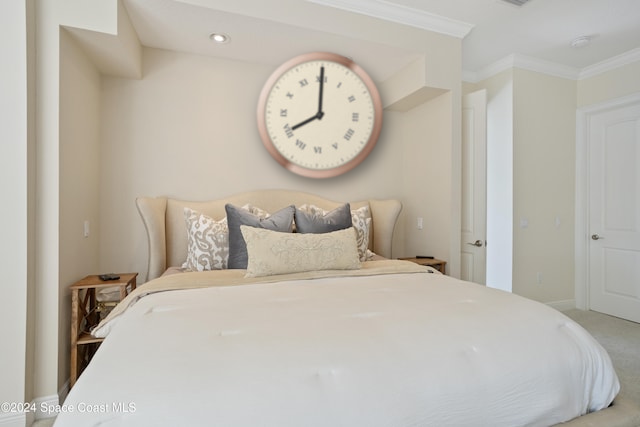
8:00
